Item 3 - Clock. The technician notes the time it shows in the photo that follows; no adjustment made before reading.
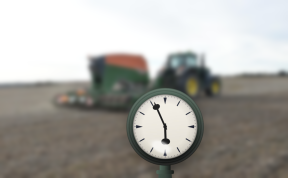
5:56
